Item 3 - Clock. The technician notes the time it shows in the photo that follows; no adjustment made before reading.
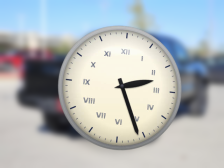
2:26
